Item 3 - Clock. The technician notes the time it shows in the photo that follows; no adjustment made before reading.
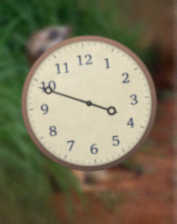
3:49
